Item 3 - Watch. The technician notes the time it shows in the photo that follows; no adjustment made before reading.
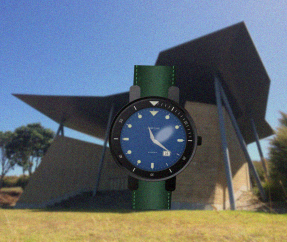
11:21
